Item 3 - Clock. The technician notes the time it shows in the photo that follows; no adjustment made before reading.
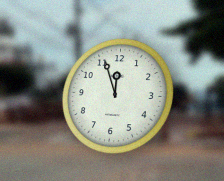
11:56
